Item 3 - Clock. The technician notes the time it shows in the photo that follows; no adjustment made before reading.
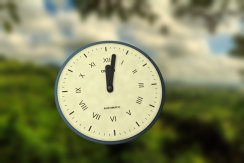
12:02
